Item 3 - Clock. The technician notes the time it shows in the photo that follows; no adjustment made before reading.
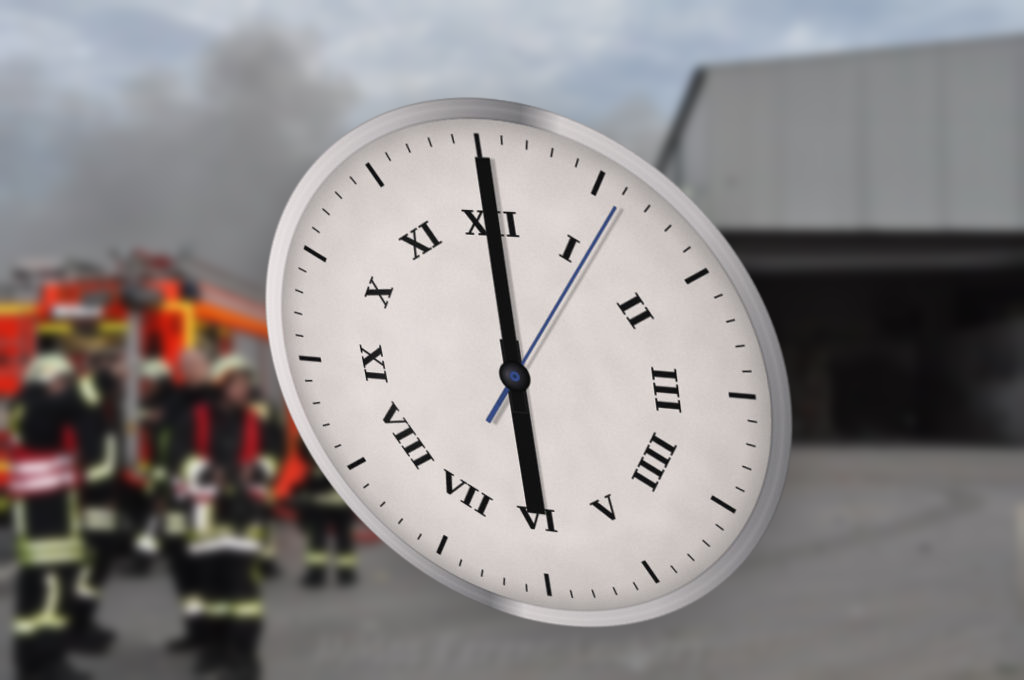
6:00:06
